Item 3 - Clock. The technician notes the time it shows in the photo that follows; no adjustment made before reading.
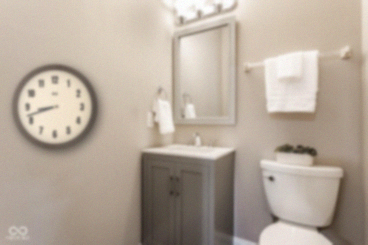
8:42
